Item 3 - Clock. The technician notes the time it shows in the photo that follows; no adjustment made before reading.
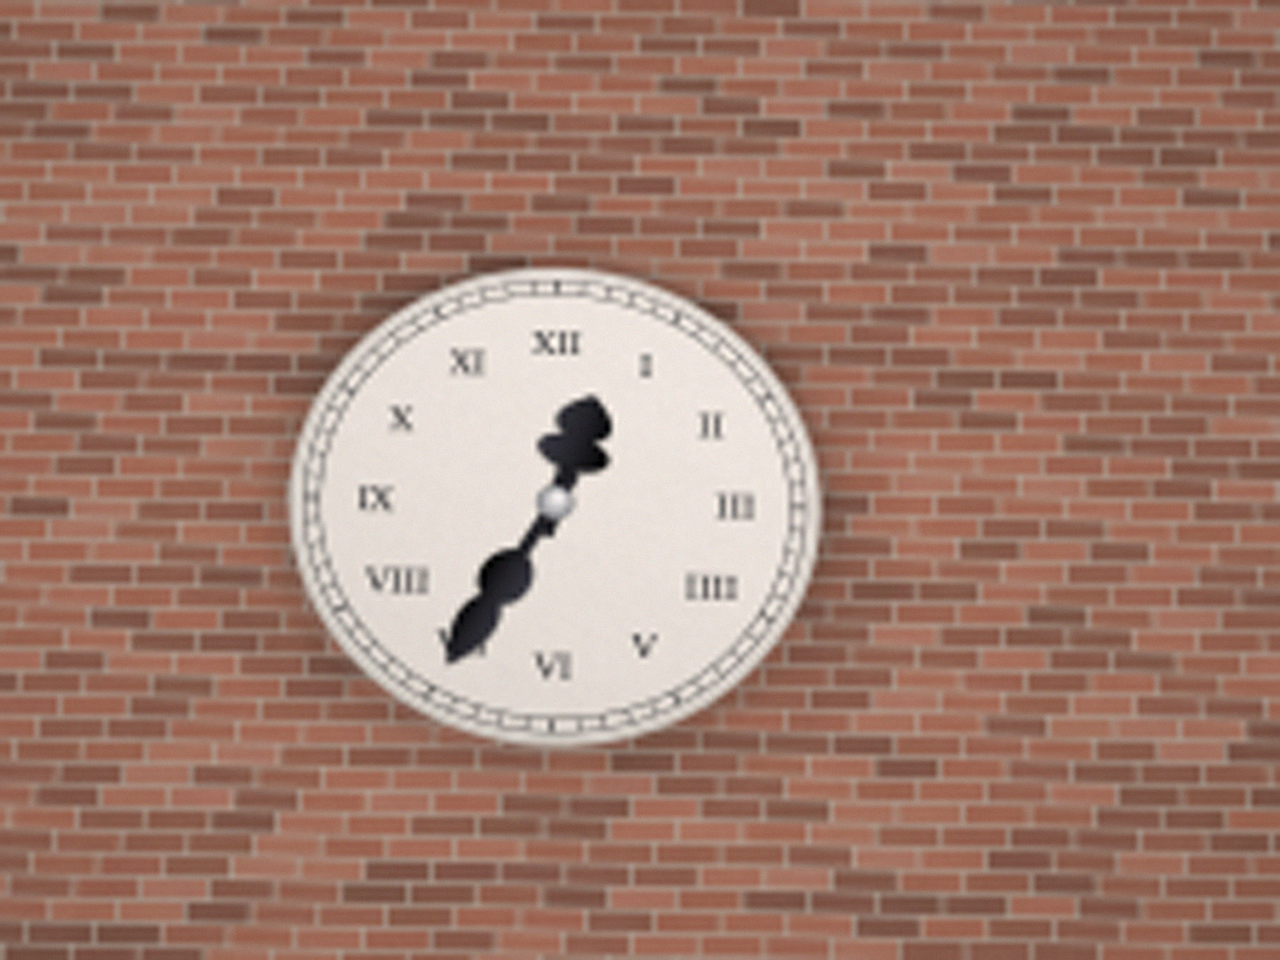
12:35
